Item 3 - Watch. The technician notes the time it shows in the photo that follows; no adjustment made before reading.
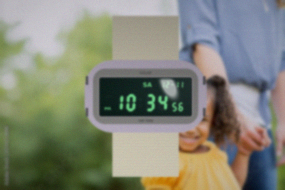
10:34
